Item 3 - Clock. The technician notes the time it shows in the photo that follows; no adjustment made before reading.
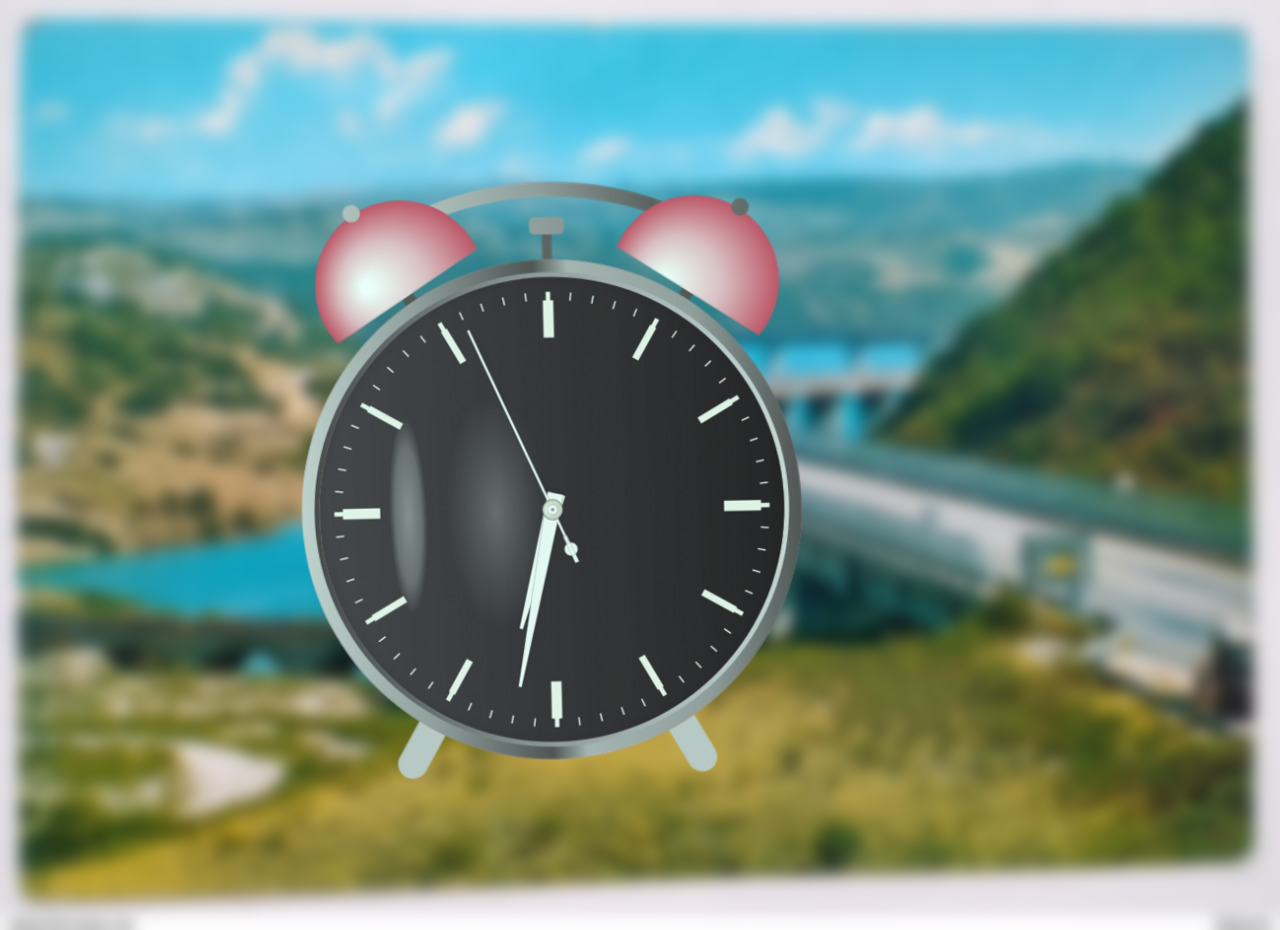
6:31:56
